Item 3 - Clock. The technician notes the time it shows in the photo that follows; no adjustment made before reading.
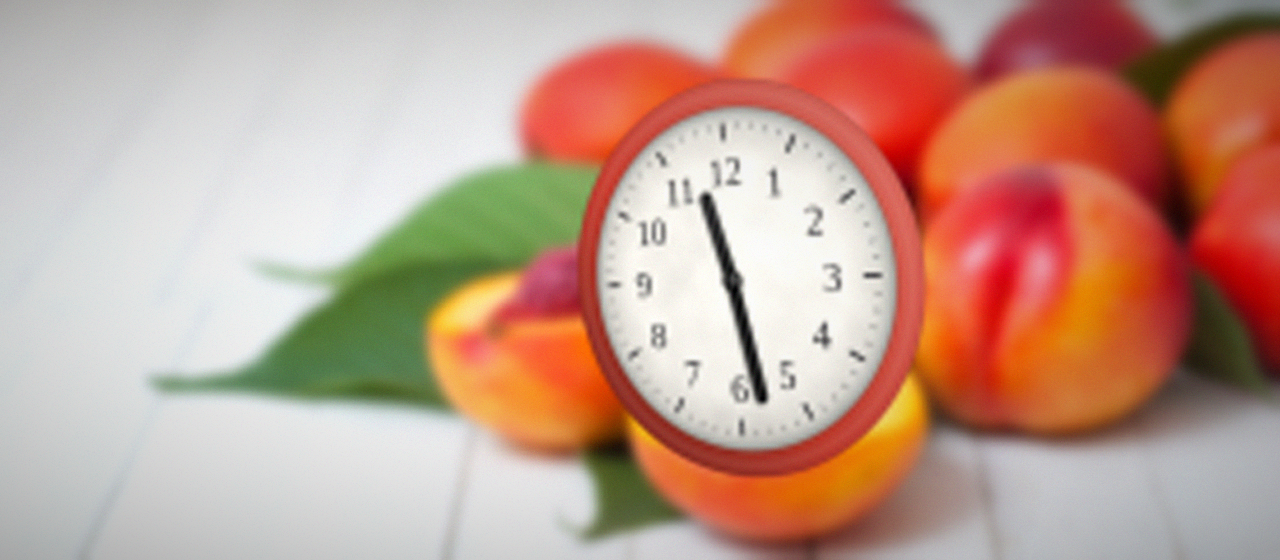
11:28
